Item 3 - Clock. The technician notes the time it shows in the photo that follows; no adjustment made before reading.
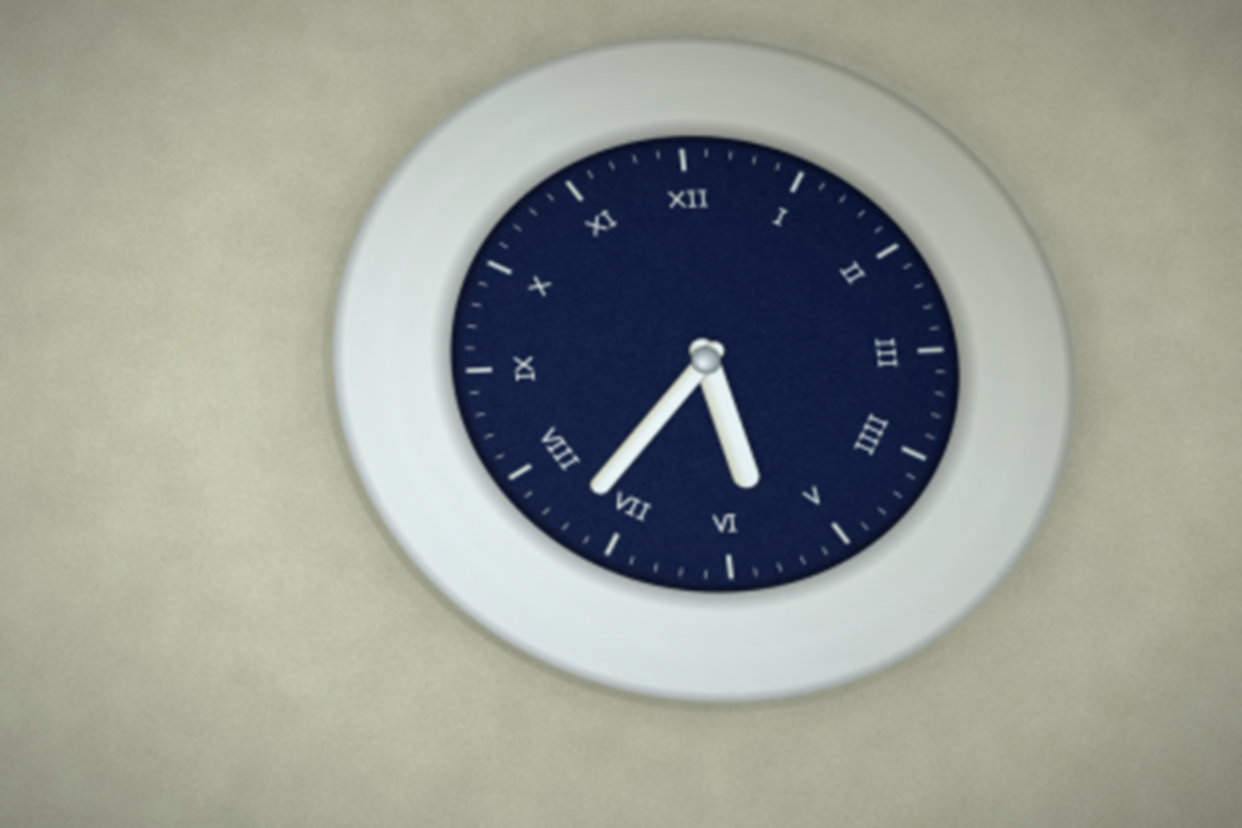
5:37
